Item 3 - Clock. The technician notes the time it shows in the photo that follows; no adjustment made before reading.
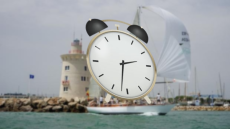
2:32
